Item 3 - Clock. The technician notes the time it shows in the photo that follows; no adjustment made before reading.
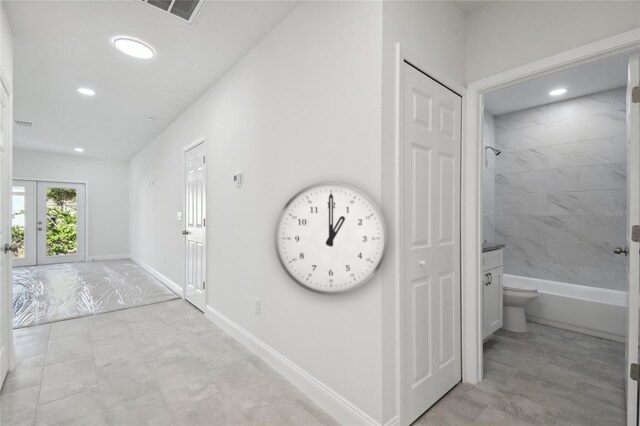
1:00
